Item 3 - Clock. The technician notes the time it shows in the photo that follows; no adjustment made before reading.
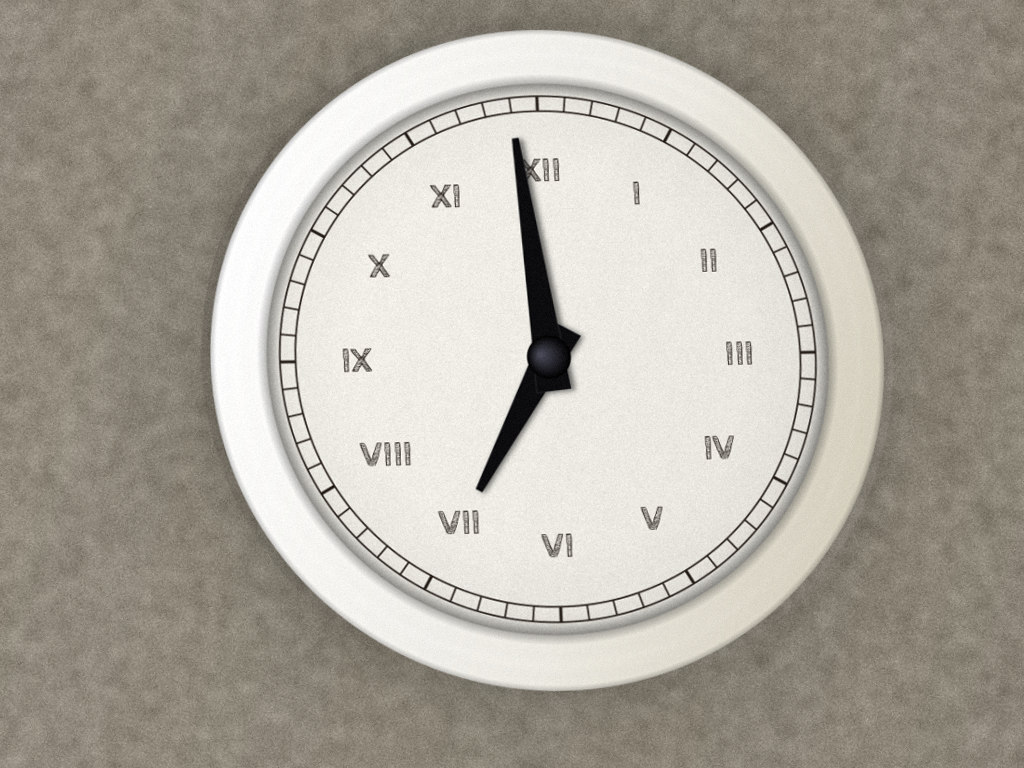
6:59
